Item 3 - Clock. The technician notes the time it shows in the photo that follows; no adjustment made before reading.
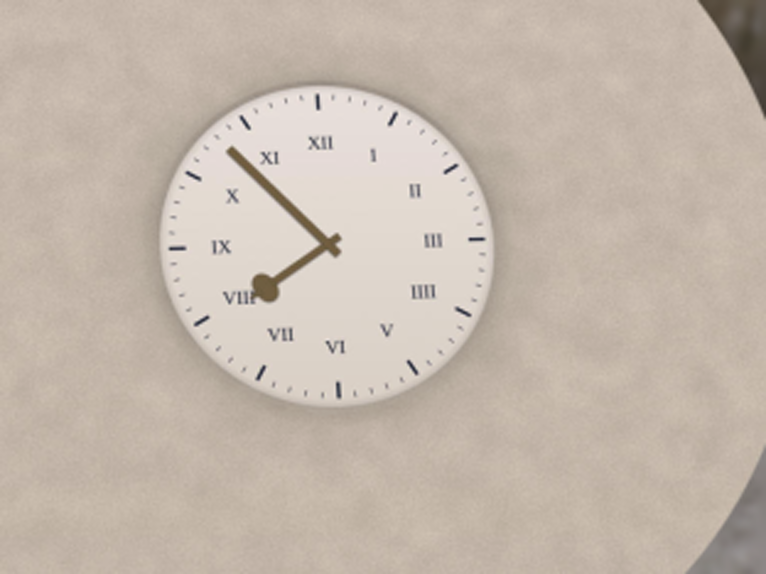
7:53
